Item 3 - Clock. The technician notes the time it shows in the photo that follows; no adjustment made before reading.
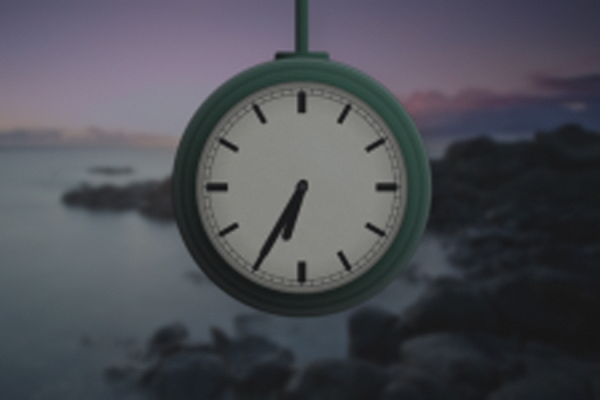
6:35
